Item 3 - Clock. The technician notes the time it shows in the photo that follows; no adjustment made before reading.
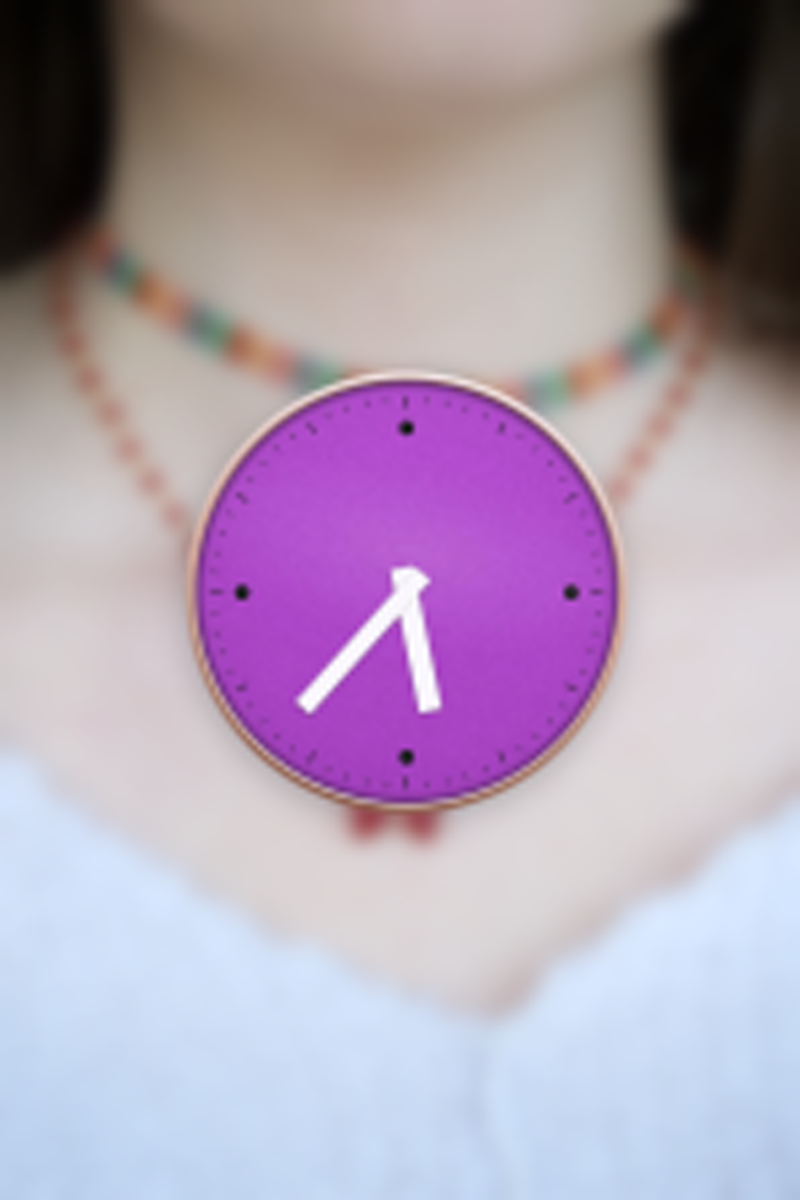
5:37
